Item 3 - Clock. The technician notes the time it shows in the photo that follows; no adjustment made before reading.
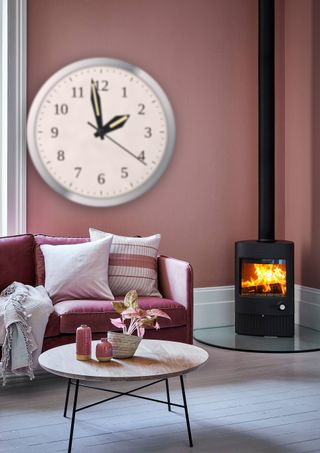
1:58:21
